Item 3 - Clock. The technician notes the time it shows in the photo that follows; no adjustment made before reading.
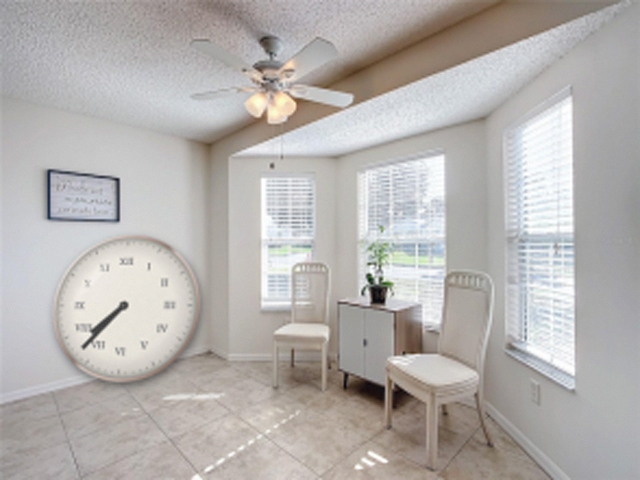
7:37
